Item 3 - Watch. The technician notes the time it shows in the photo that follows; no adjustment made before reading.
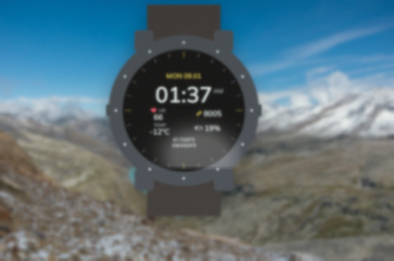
1:37
